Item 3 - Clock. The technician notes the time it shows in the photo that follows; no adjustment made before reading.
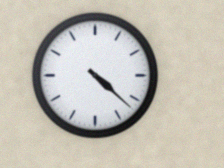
4:22
